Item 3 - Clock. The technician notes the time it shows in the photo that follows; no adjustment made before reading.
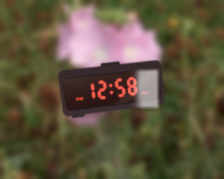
12:58
